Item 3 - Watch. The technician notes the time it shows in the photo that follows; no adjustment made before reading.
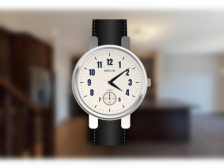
4:09
